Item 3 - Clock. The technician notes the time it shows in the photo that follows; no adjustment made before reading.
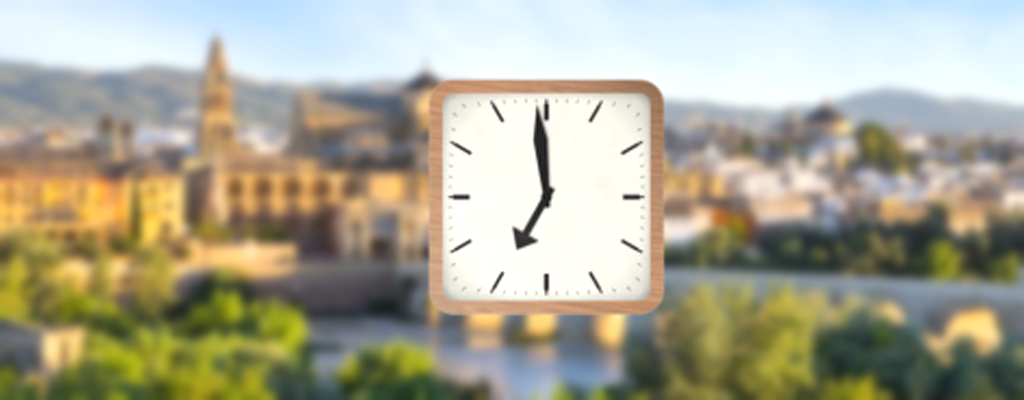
6:59
